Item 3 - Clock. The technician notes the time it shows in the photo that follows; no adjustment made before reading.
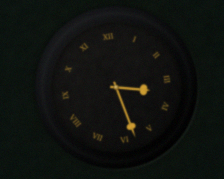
3:28
